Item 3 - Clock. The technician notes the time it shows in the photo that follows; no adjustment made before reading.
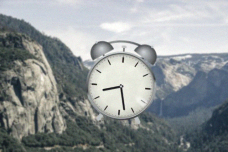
8:28
